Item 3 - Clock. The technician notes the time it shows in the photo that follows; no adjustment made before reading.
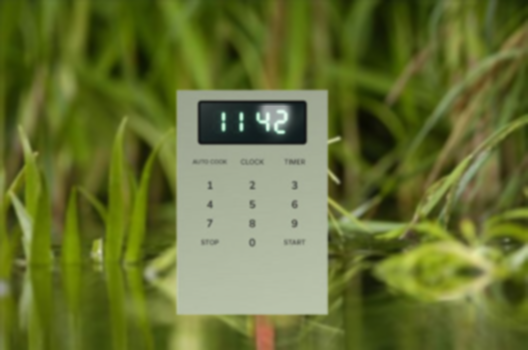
11:42
